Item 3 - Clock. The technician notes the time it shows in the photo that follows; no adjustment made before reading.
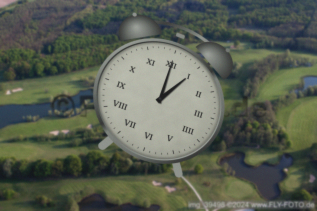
1:00
